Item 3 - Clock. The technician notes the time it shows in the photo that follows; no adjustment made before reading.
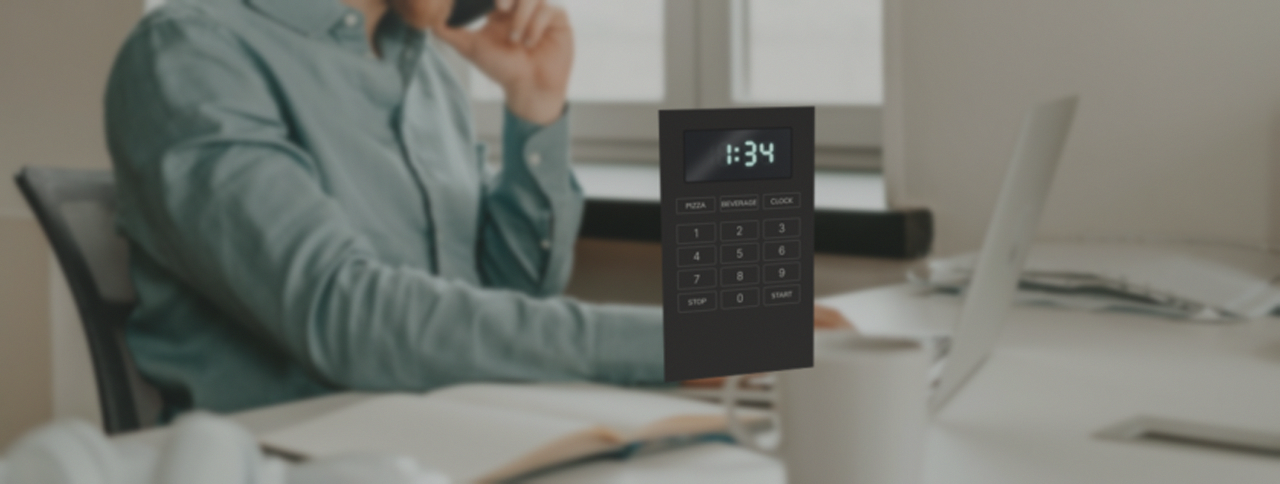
1:34
